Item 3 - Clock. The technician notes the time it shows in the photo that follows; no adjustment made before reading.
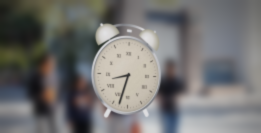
8:33
